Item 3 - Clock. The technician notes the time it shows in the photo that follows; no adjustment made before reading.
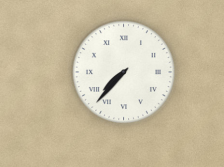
7:37
